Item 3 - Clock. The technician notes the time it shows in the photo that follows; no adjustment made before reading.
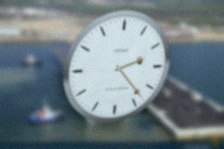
2:23
